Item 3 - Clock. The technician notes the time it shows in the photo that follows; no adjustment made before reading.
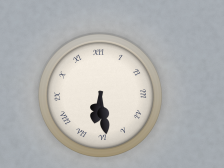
6:29
